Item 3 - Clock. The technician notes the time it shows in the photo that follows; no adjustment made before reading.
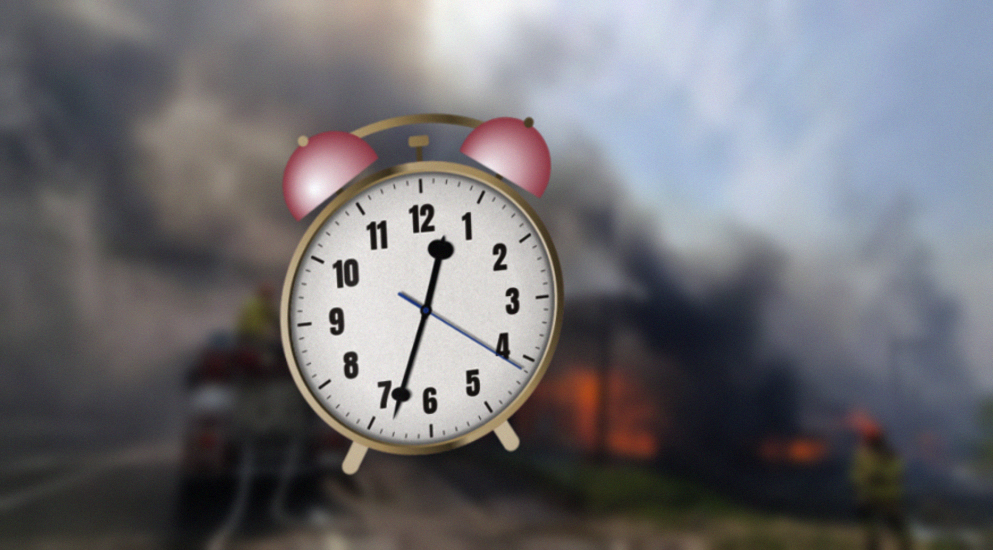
12:33:21
